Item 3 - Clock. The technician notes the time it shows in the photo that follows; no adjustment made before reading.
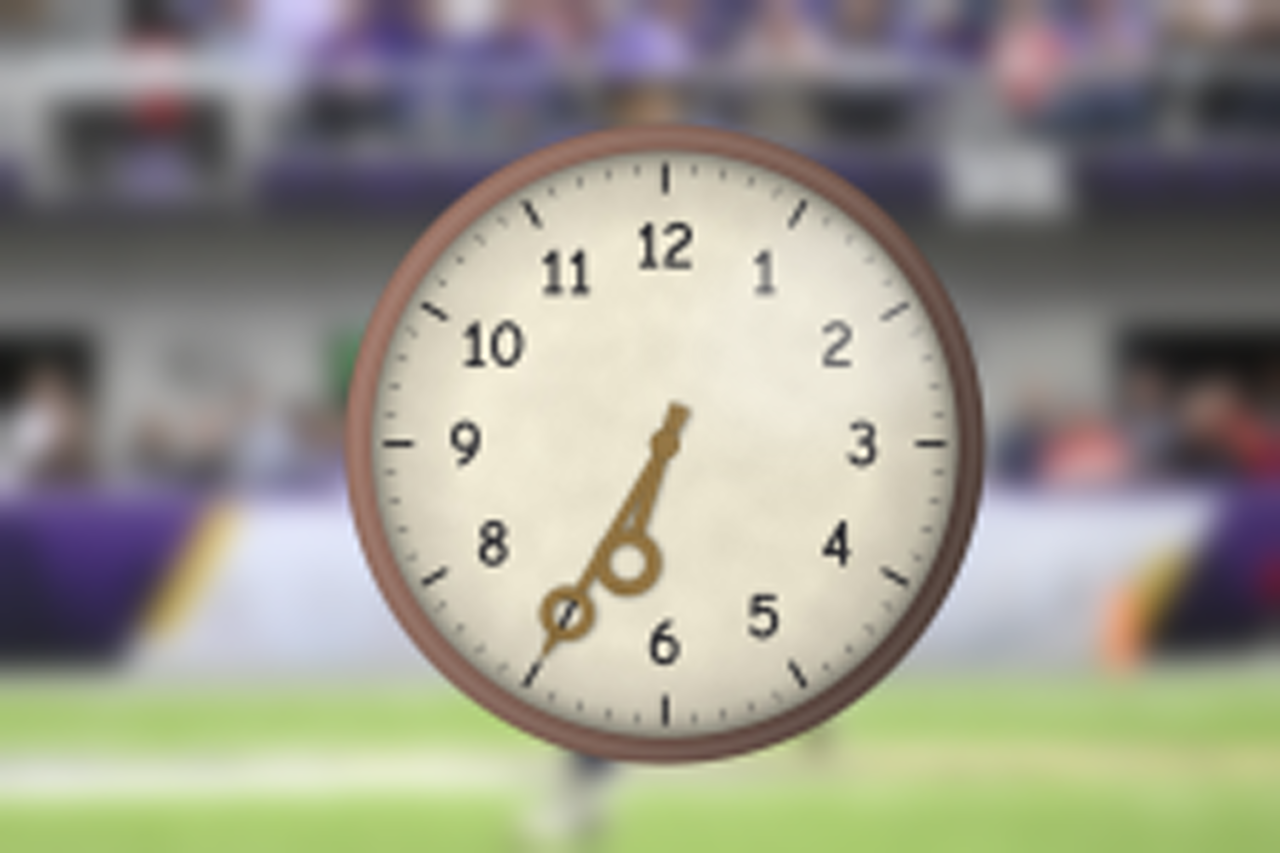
6:35
